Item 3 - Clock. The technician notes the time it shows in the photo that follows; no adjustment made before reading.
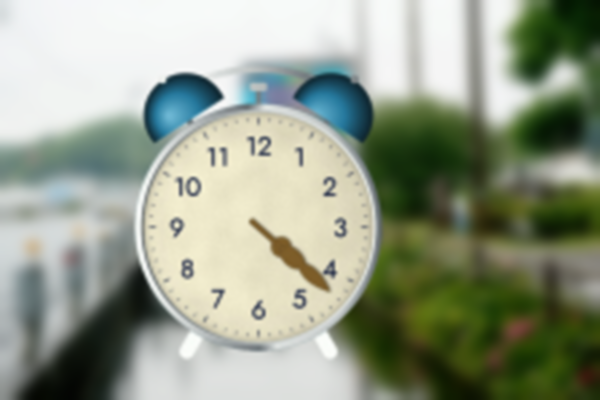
4:22
